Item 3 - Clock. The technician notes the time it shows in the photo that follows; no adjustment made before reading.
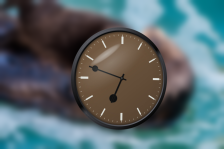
6:48
